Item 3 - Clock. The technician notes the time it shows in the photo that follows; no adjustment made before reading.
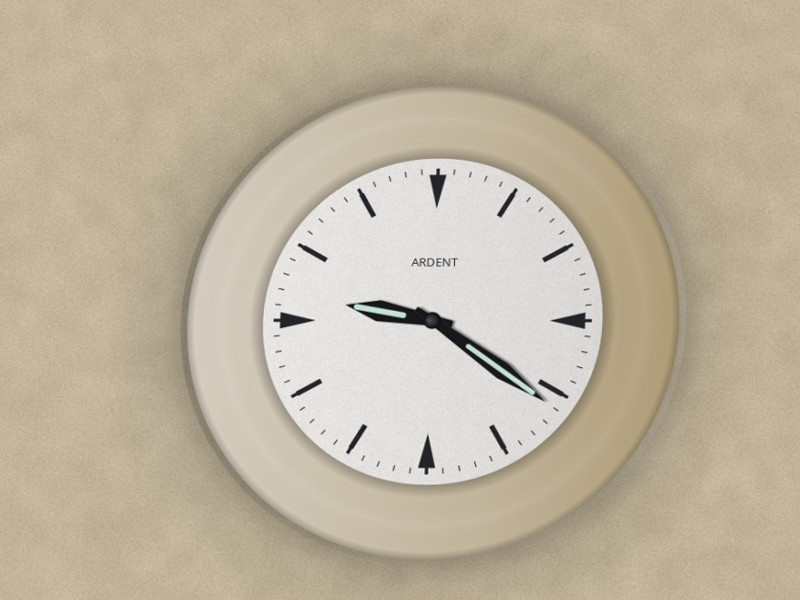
9:21
